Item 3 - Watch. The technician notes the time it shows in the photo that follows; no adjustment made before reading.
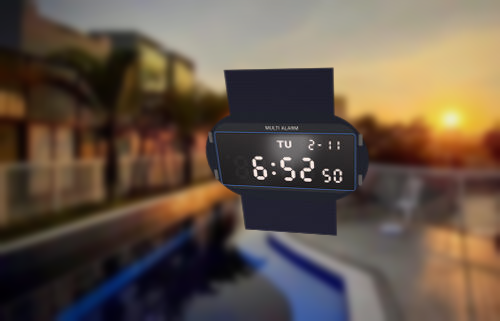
6:52:50
